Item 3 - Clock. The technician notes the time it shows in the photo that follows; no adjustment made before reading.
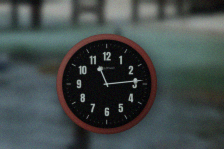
11:14
